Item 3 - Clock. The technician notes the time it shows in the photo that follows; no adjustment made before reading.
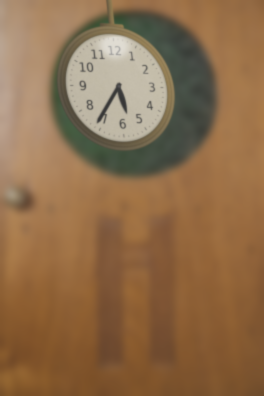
5:36
